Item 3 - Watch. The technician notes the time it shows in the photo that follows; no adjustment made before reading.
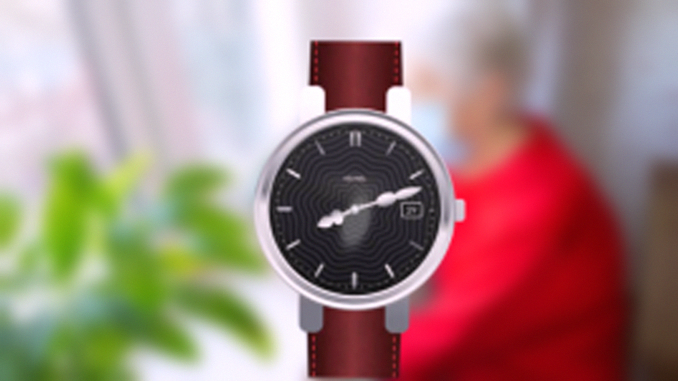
8:12
